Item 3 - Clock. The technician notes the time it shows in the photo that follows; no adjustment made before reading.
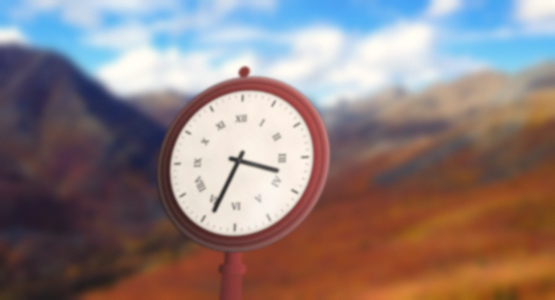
3:34
